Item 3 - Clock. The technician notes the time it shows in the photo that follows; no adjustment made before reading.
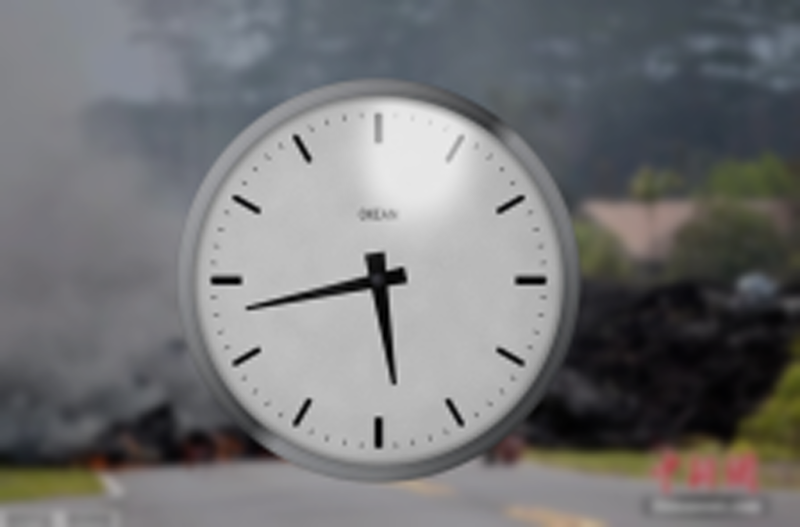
5:43
